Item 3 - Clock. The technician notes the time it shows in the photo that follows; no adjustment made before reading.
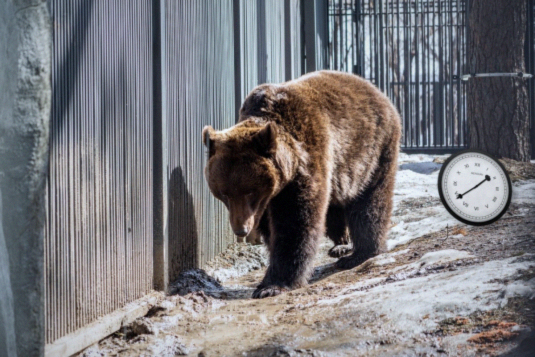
1:39
